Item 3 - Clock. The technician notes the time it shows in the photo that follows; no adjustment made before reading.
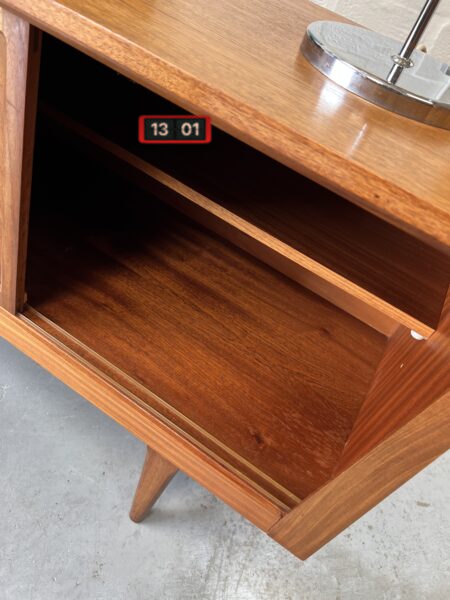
13:01
